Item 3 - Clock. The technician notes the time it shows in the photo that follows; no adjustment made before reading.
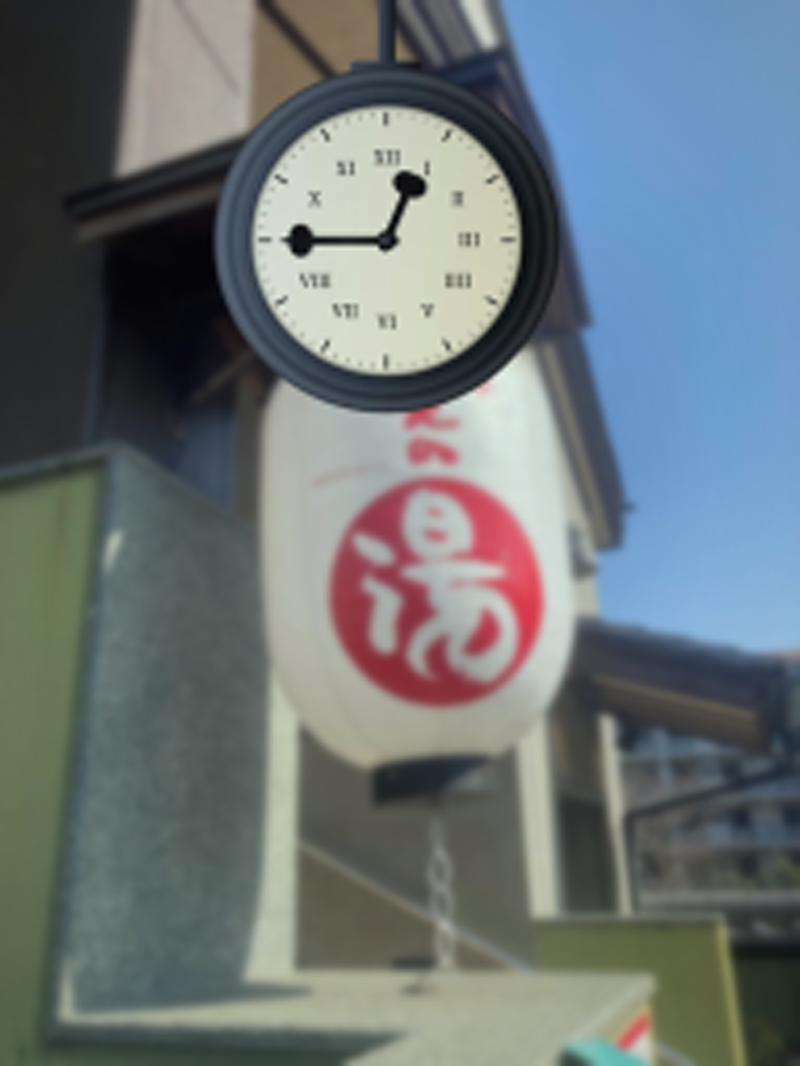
12:45
